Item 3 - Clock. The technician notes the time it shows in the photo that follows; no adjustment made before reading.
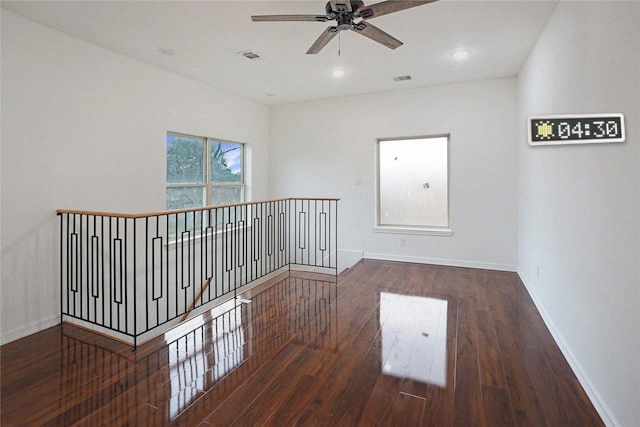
4:30
